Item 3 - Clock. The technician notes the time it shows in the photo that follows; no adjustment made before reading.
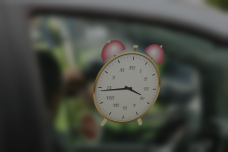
3:44
